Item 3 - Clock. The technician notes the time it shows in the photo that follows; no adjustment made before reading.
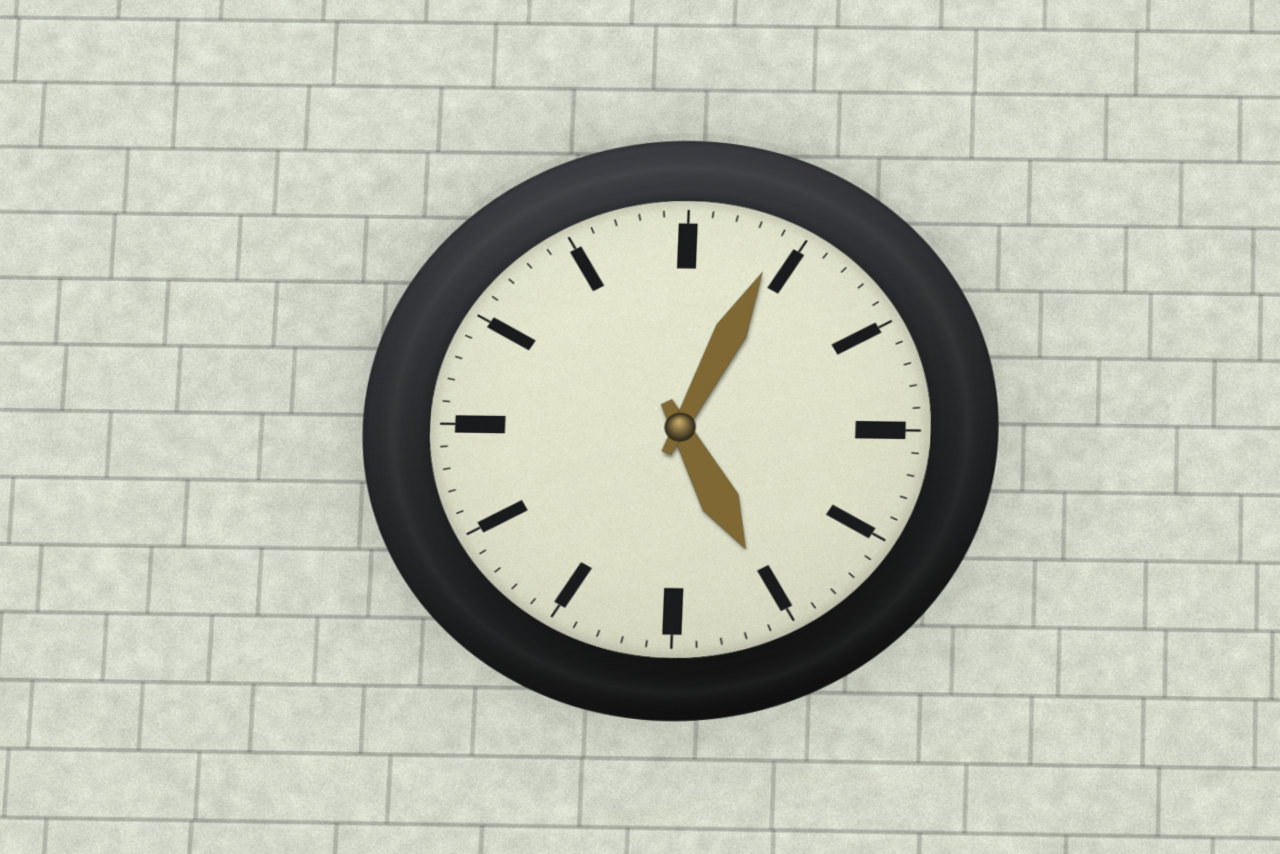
5:04
